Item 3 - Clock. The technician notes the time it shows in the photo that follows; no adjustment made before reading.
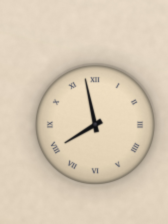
7:58
